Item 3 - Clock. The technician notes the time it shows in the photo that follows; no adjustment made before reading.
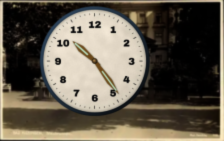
10:24
